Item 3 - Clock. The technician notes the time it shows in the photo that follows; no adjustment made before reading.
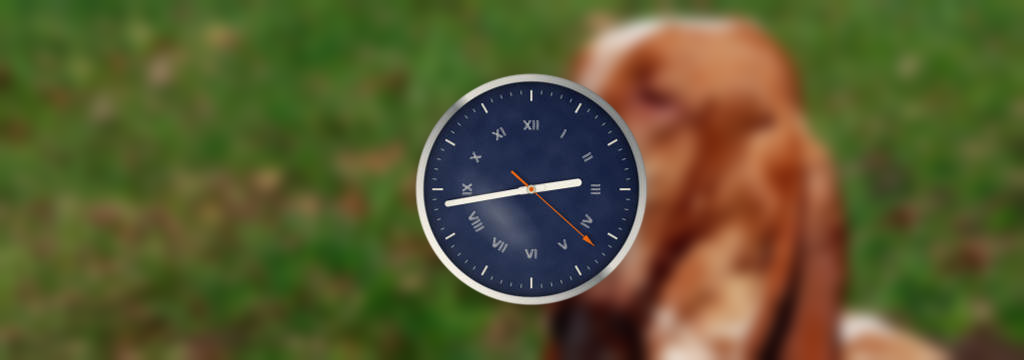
2:43:22
